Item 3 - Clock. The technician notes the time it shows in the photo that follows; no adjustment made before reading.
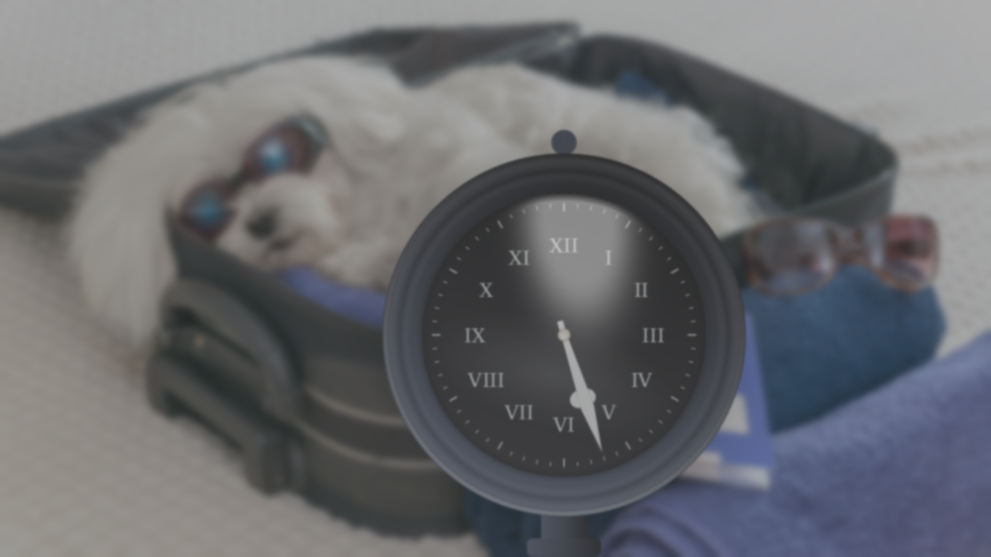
5:27
